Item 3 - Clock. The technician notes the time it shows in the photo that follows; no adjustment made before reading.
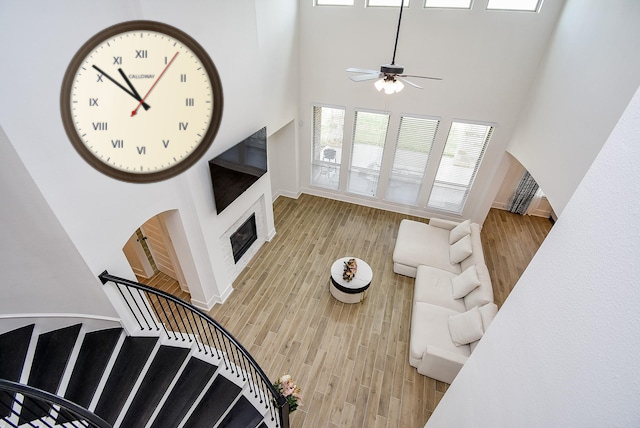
10:51:06
